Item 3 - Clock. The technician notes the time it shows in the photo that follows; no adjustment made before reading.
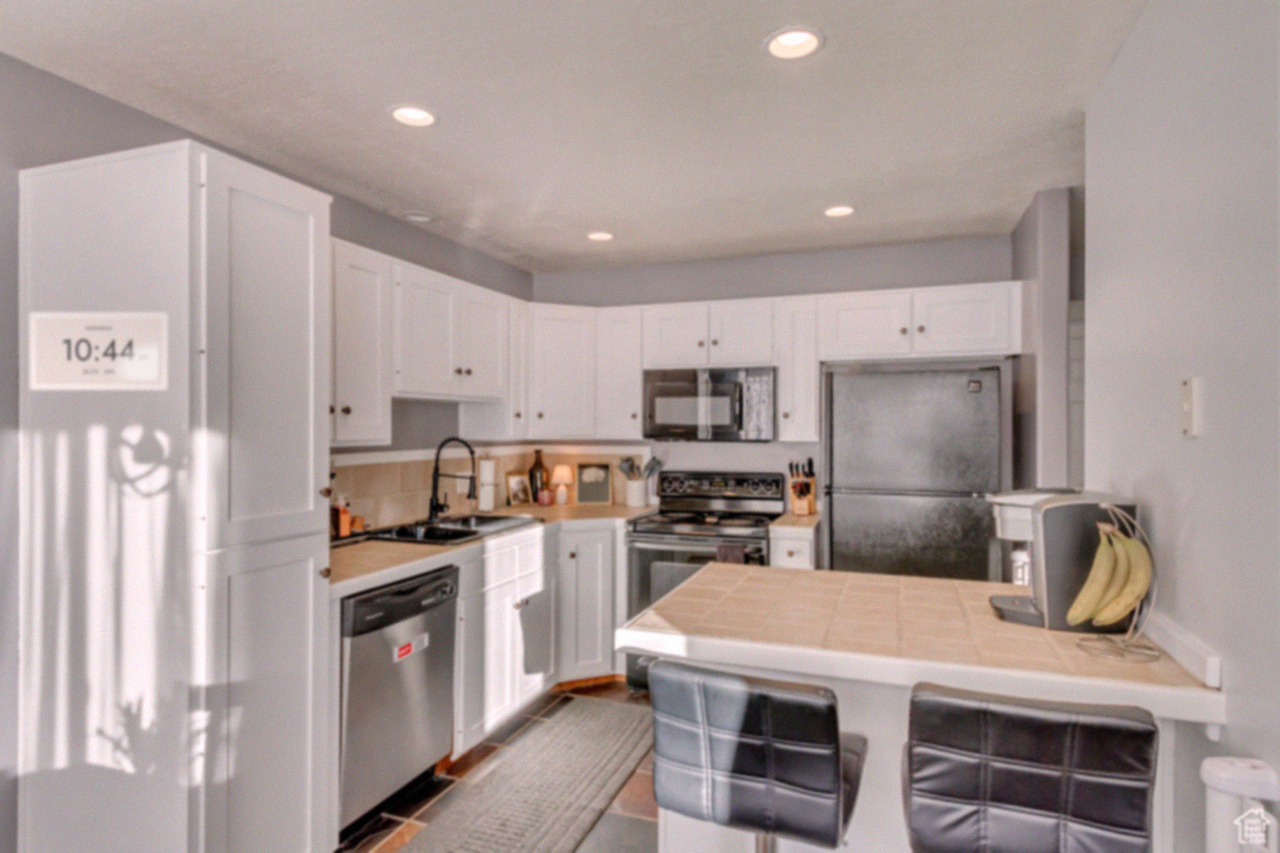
10:44
